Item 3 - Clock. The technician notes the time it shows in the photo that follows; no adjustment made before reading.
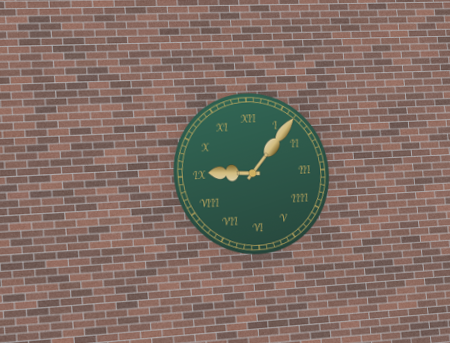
9:07
